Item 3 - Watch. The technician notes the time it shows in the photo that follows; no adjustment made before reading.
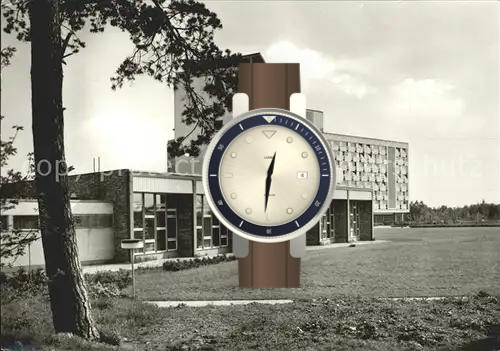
12:31
